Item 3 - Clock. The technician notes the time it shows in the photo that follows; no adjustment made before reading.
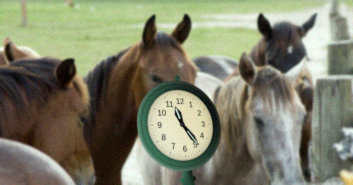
11:24
